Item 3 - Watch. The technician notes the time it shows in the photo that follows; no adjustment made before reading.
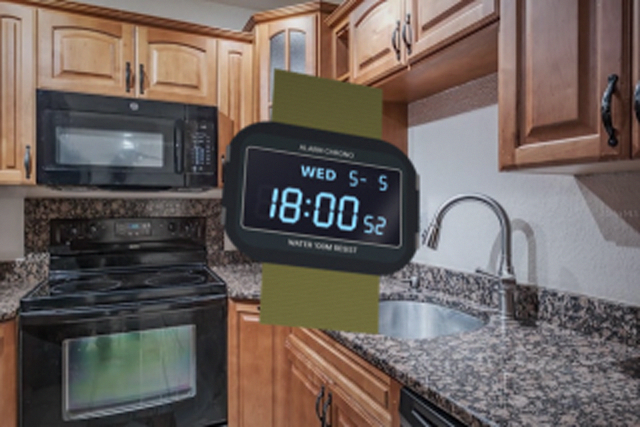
18:00:52
